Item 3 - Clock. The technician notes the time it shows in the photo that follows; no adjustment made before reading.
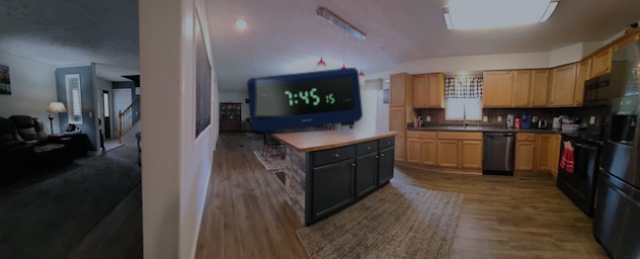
7:45:15
